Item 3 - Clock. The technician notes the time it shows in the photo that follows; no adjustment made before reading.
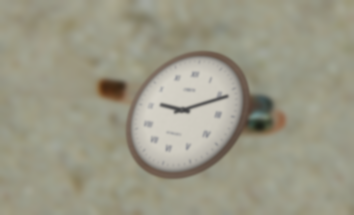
9:11
